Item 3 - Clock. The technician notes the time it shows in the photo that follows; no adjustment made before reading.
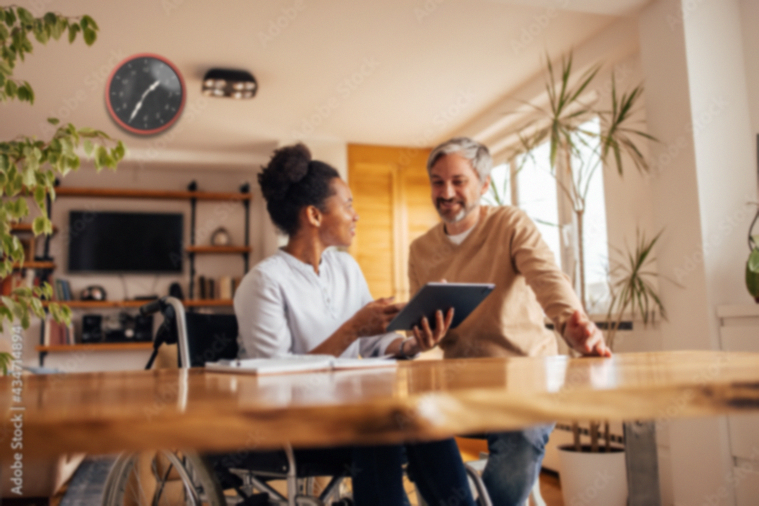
1:35
